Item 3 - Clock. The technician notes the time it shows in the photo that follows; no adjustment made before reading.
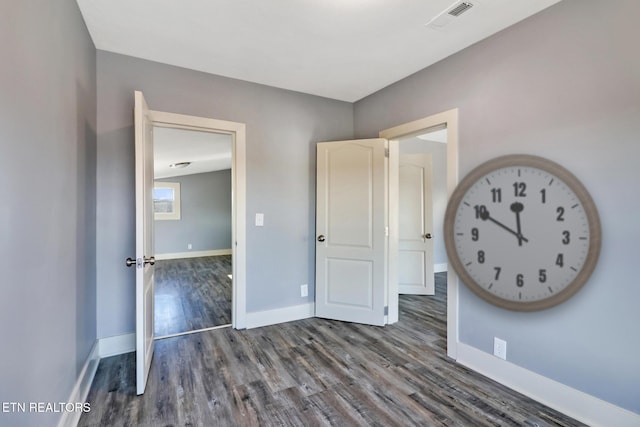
11:50
